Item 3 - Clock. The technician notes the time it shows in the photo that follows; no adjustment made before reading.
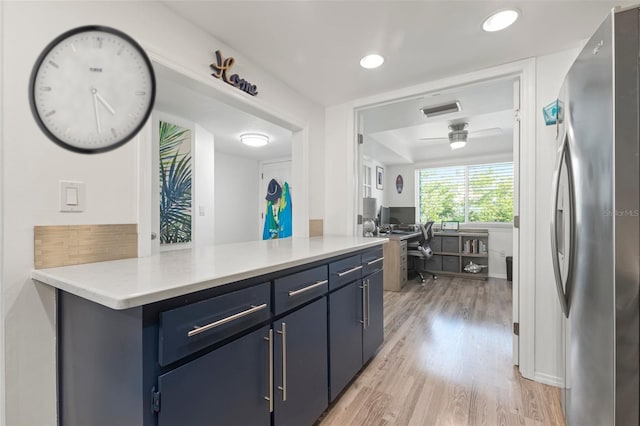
4:28
